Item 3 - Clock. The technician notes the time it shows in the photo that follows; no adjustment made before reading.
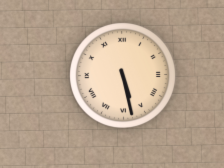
5:28
